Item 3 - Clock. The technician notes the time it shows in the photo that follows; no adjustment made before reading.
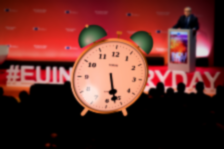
5:27
